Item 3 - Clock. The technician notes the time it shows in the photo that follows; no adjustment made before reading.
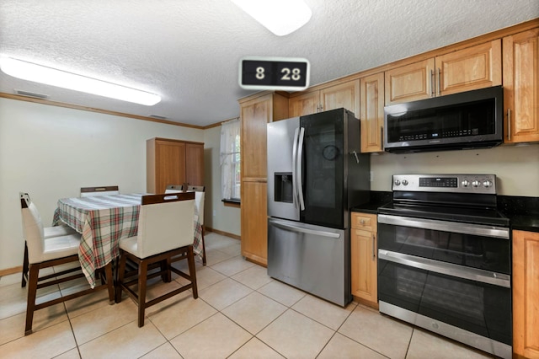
8:28
